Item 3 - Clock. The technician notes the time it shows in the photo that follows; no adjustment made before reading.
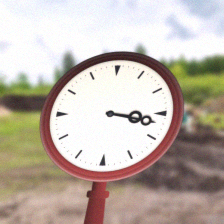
3:17
